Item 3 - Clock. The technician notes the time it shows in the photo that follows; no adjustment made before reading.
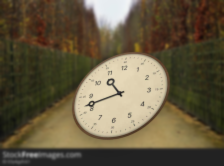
10:42
